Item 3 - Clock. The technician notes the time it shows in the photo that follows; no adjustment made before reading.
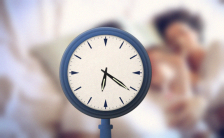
6:21
